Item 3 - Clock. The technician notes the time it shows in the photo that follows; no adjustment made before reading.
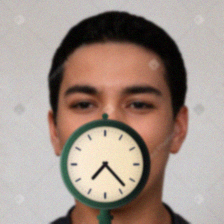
7:23
